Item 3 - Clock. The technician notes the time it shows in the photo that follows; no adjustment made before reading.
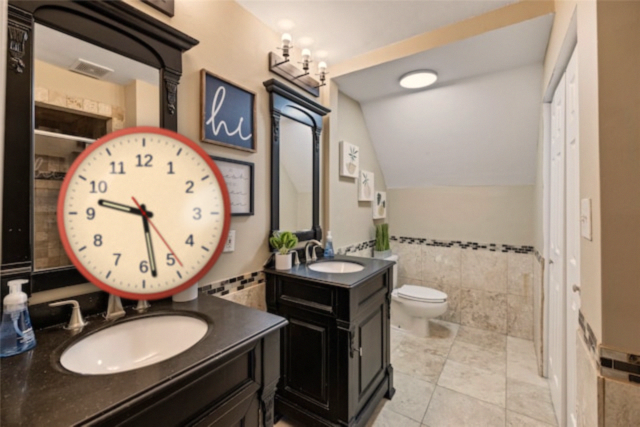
9:28:24
